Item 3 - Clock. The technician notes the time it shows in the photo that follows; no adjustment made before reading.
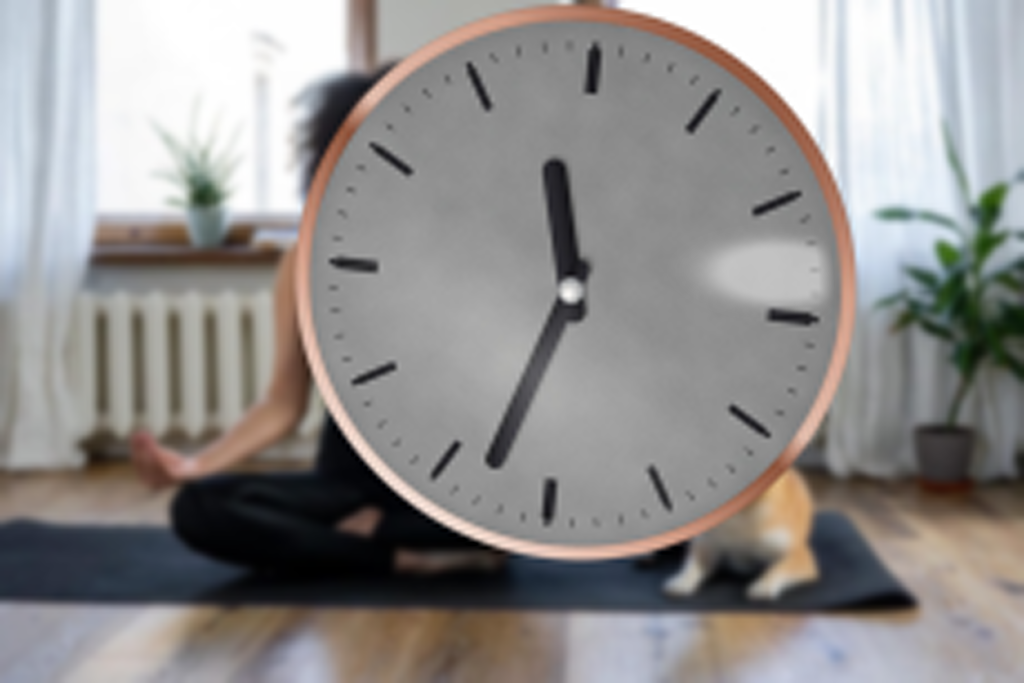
11:33
